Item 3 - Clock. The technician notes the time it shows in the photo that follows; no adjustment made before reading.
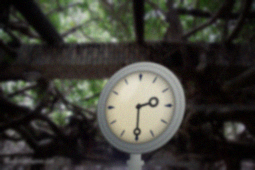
2:30
